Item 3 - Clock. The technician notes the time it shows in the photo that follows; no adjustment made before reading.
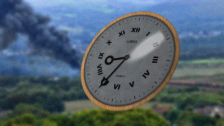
8:35
